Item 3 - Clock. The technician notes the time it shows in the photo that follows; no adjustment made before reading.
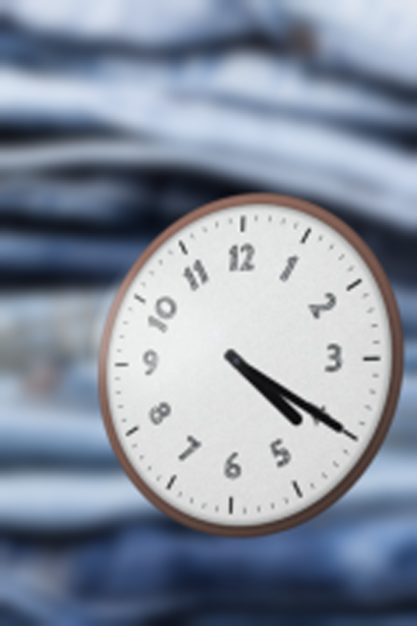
4:20
